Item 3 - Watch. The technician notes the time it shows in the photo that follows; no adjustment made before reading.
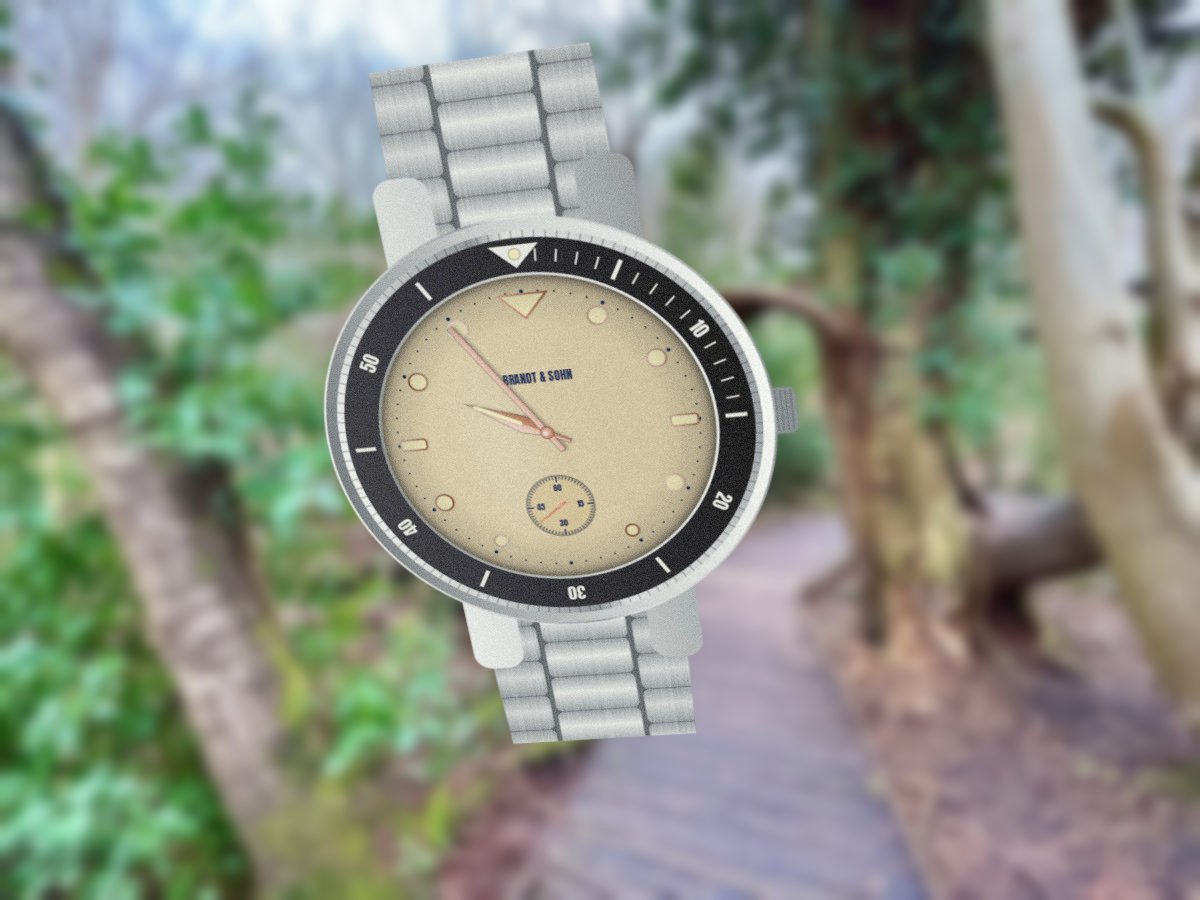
9:54:39
